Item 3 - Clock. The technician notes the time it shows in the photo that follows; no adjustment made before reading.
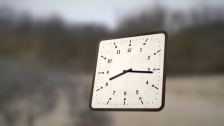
8:16
